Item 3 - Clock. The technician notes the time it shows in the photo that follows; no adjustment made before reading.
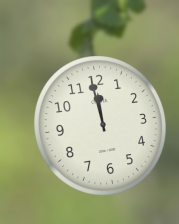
11:59
